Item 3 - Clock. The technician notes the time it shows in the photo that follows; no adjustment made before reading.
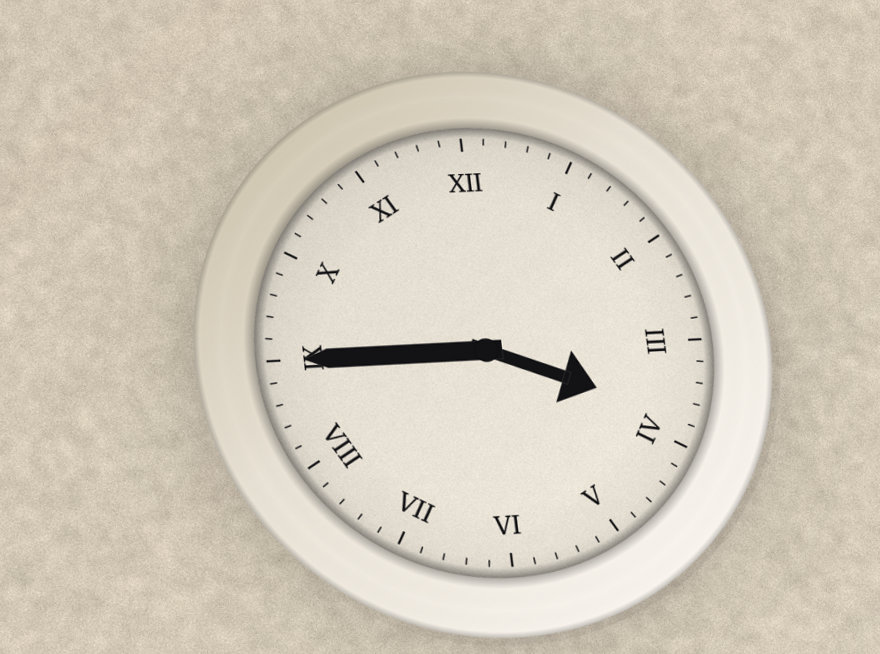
3:45
